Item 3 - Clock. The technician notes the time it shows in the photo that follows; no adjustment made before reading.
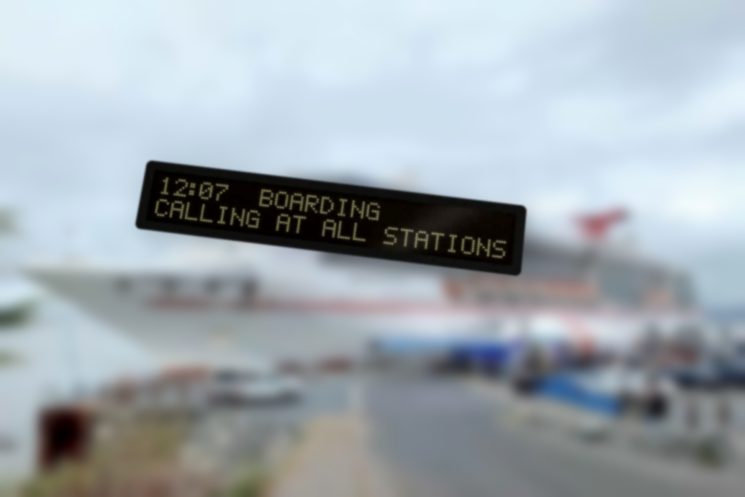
12:07
